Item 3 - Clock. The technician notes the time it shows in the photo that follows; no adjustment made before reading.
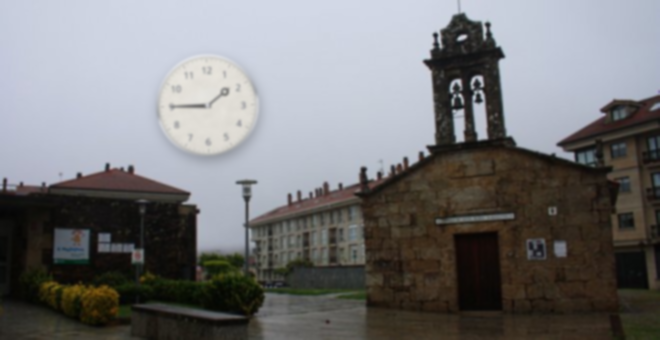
1:45
